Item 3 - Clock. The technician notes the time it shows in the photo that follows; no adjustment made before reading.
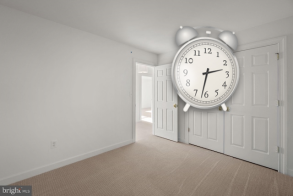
2:32
